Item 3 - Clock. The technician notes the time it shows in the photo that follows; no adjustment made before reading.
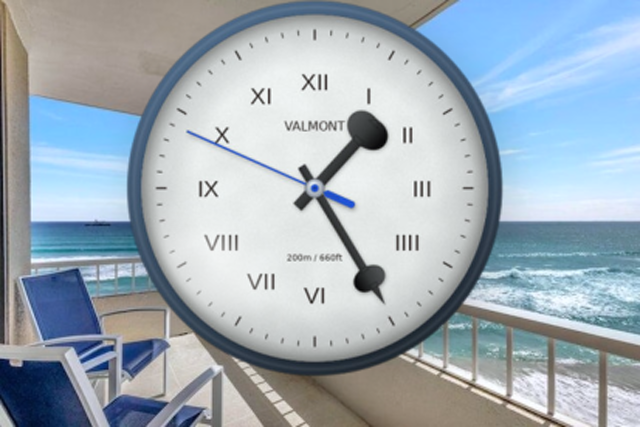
1:24:49
